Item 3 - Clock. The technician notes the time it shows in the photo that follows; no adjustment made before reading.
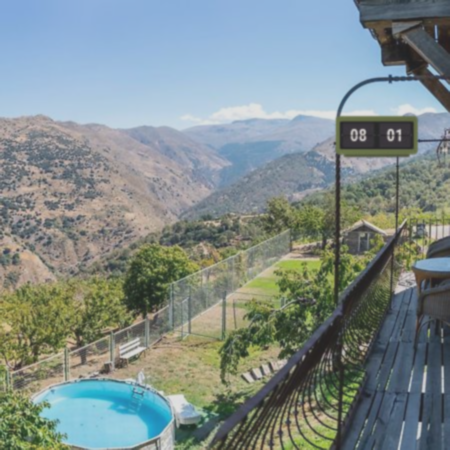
8:01
